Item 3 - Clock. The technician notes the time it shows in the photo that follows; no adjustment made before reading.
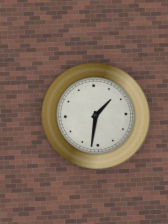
1:32
